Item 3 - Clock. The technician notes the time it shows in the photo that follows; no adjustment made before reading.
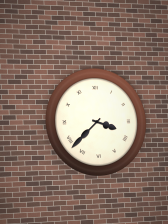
3:38
